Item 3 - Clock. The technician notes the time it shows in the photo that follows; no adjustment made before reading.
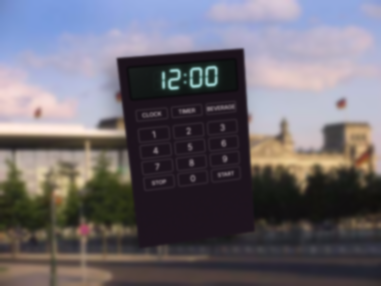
12:00
